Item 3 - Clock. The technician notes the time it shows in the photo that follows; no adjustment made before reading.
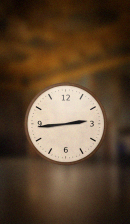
2:44
